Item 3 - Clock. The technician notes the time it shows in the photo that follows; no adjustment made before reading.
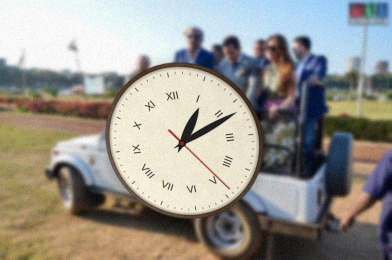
1:11:24
